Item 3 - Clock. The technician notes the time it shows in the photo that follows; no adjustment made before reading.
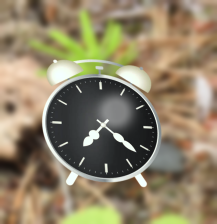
7:22
